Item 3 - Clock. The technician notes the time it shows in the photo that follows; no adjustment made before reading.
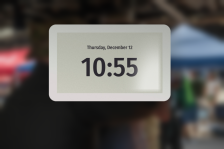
10:55
